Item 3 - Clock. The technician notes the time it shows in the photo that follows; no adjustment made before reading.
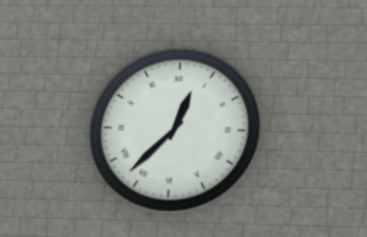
12:37
